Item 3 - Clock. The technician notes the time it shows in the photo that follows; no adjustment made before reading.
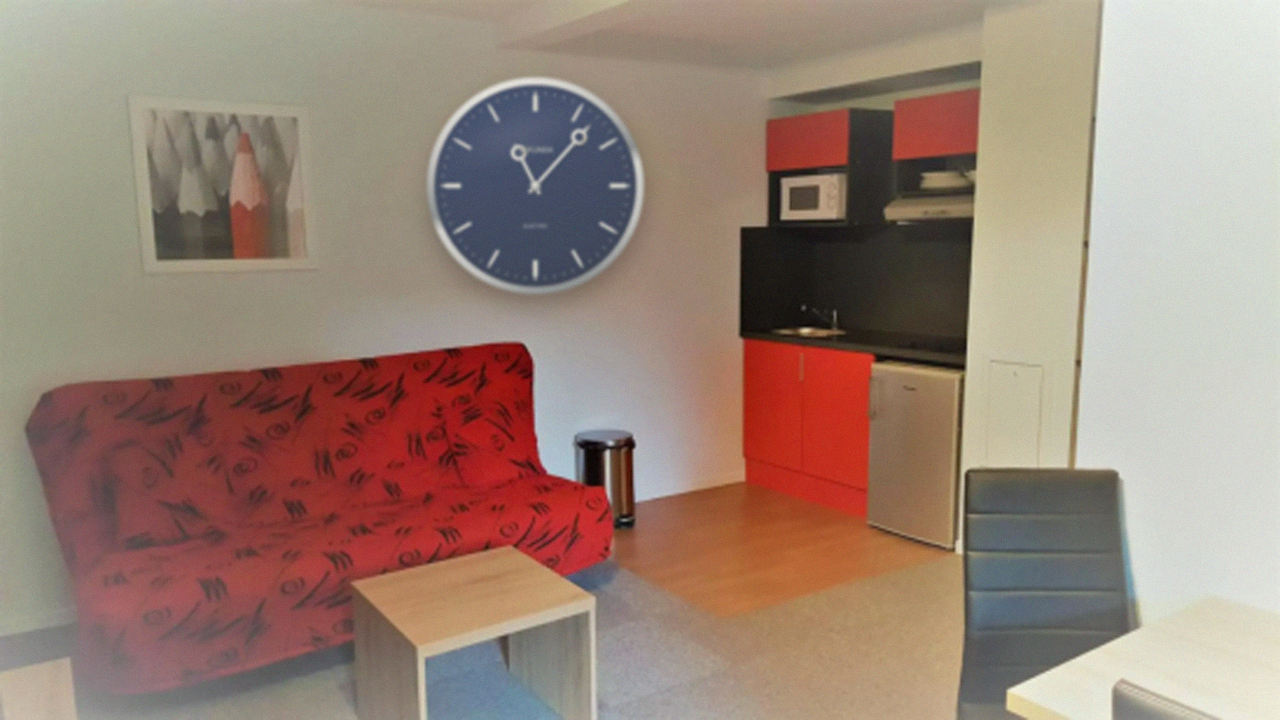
11:07
